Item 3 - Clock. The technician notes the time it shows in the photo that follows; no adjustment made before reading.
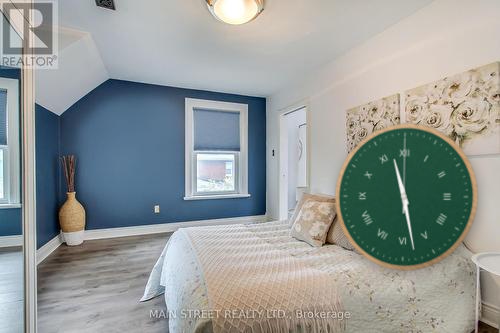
11:28:00
